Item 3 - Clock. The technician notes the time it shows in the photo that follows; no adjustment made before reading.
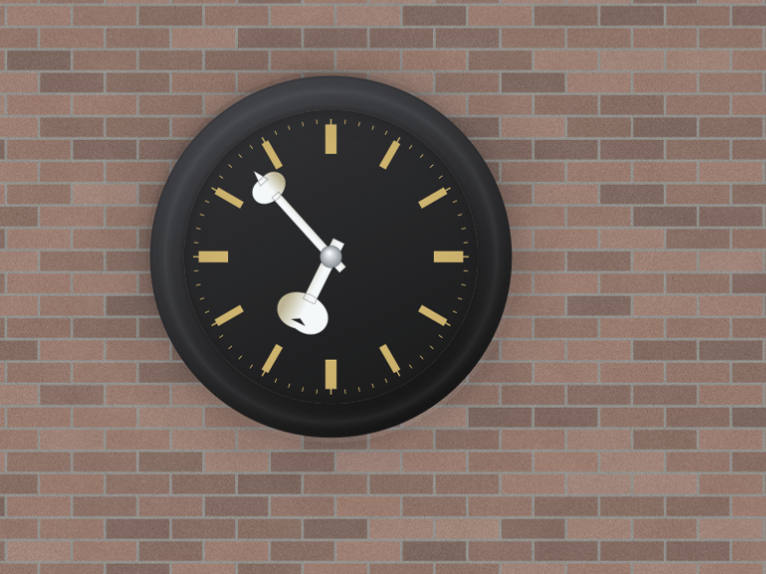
6:53
